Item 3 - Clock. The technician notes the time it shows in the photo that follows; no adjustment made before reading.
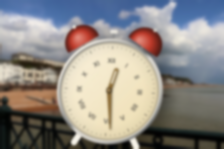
12:29
